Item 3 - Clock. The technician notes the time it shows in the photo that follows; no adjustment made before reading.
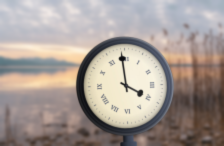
3:59
